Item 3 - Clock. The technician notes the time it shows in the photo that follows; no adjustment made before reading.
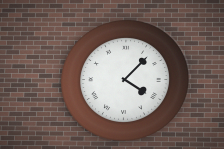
4:07
